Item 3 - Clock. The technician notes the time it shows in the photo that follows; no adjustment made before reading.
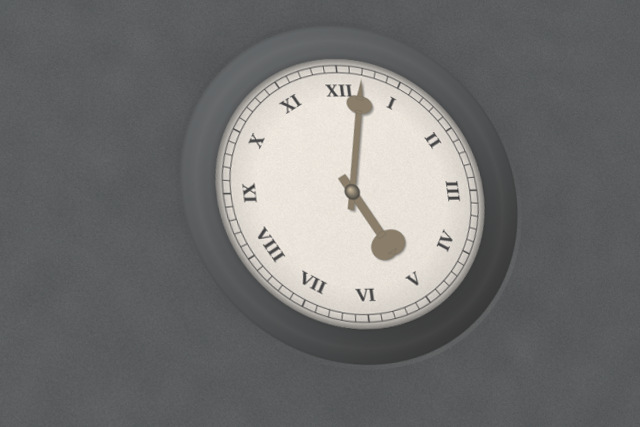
5:02
